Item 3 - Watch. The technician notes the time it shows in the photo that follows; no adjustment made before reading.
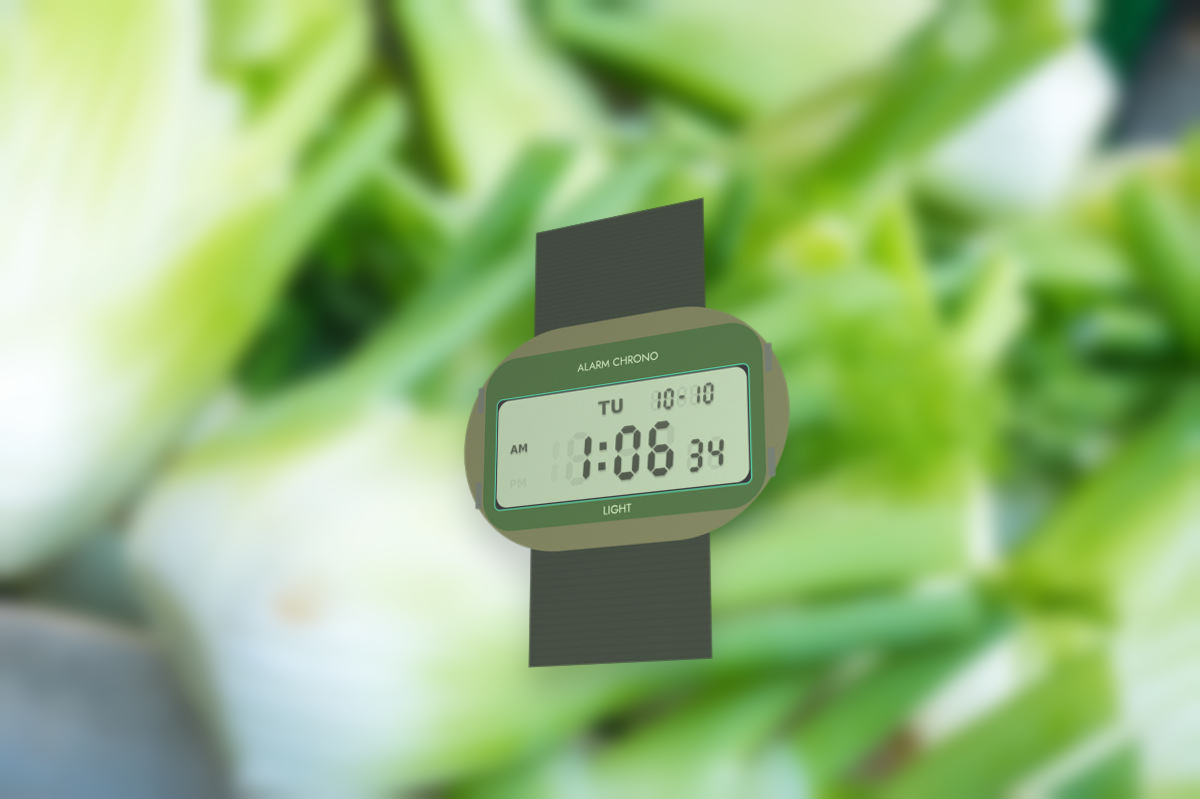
1:06:34
